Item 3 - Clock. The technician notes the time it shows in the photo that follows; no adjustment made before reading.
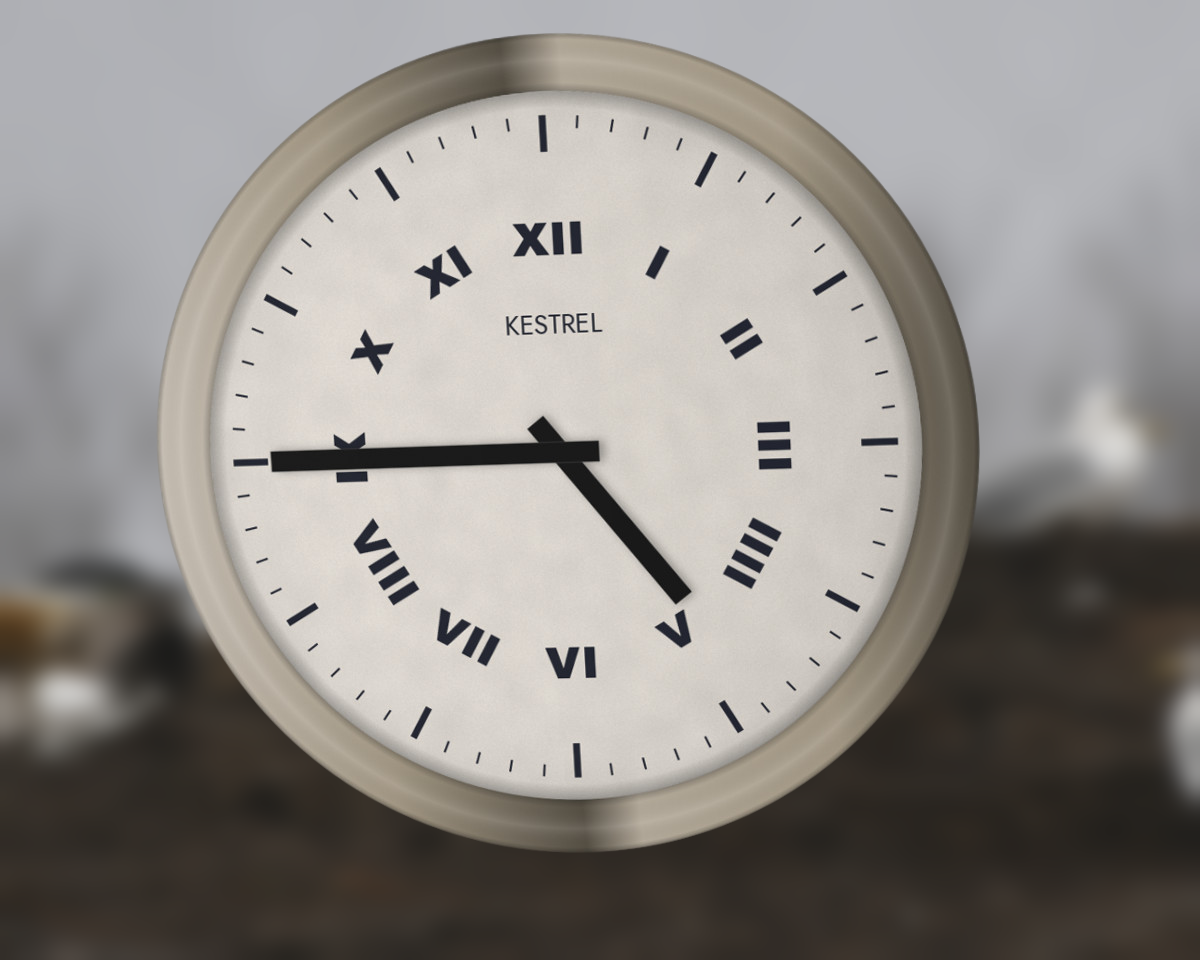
4:45
